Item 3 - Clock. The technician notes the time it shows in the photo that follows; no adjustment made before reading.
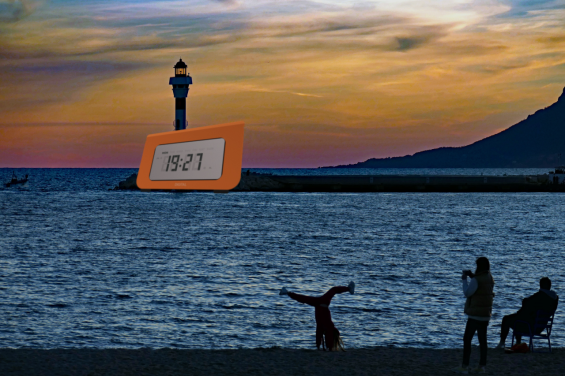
19:27
